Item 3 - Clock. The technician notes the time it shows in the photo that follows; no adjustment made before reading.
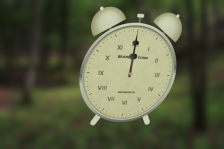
12:00
